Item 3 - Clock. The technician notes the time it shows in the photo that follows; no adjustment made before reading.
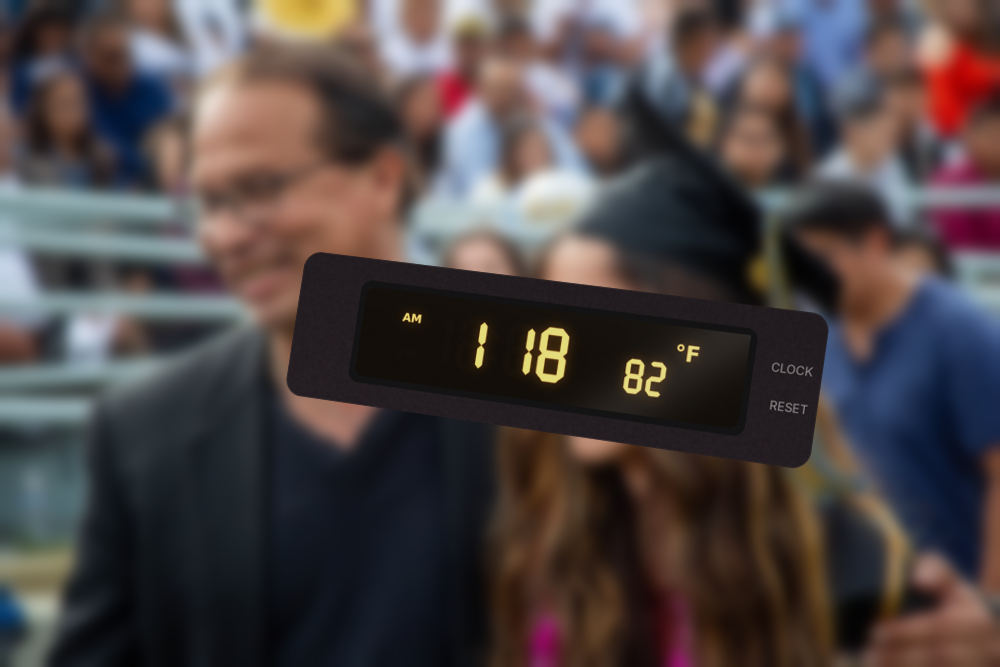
1:18
